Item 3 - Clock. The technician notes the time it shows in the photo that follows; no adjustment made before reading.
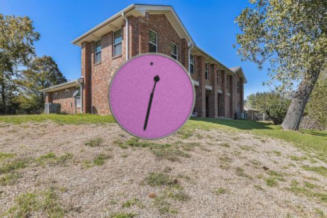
12:32
